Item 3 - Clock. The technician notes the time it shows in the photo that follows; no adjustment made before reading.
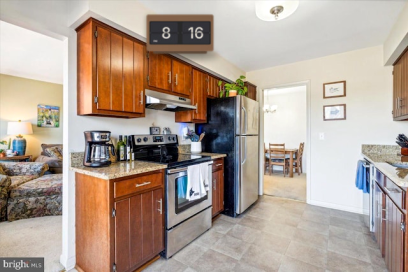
8:16
